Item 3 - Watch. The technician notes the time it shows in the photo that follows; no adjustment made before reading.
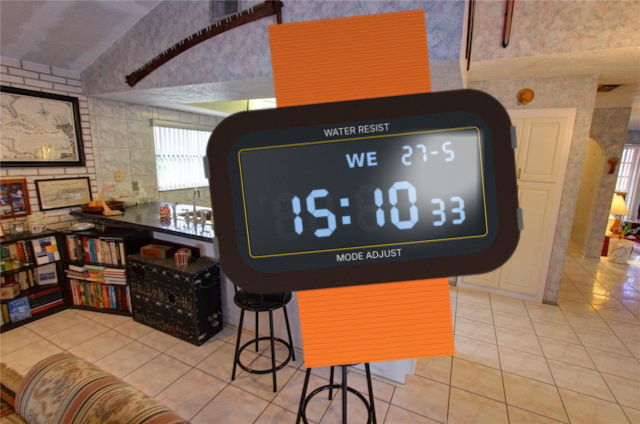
15:10:33
